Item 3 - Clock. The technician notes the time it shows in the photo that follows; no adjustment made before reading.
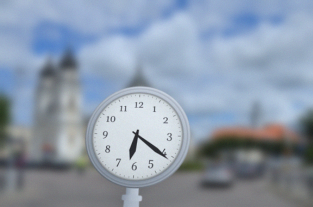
6:21
